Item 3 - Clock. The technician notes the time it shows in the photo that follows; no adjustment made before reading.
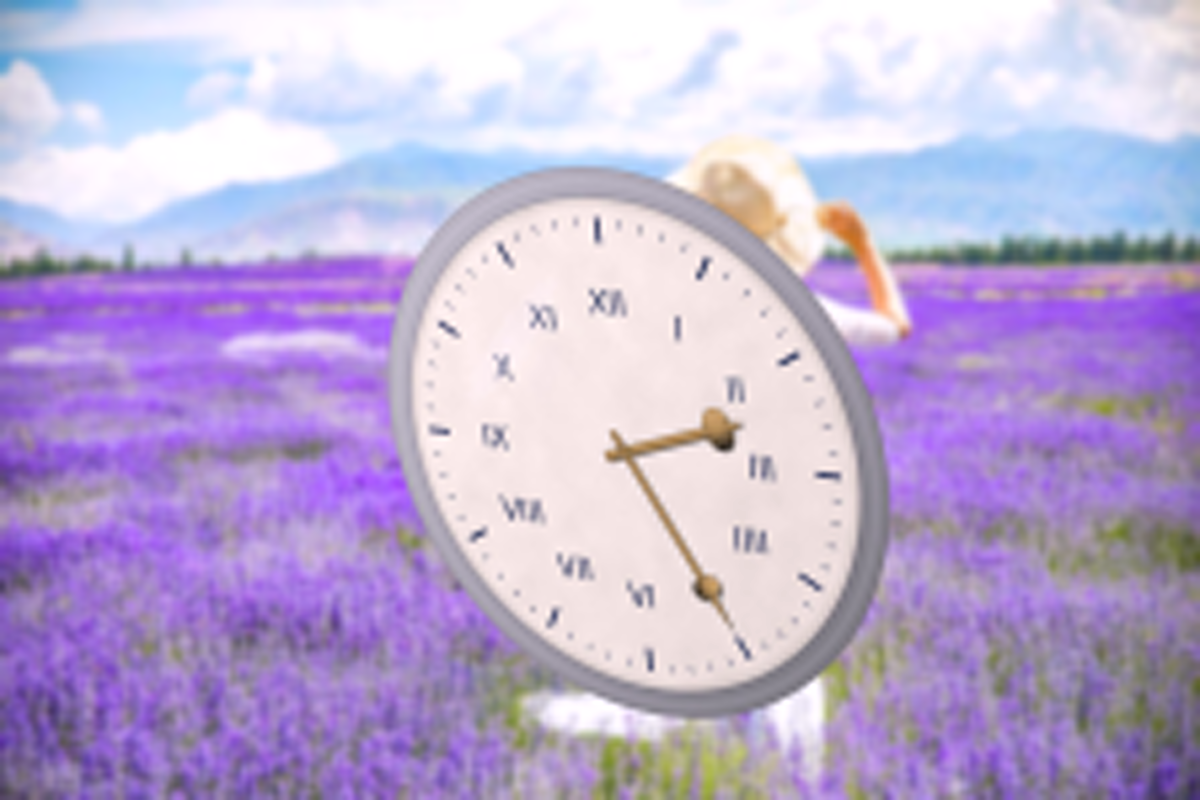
2:25
